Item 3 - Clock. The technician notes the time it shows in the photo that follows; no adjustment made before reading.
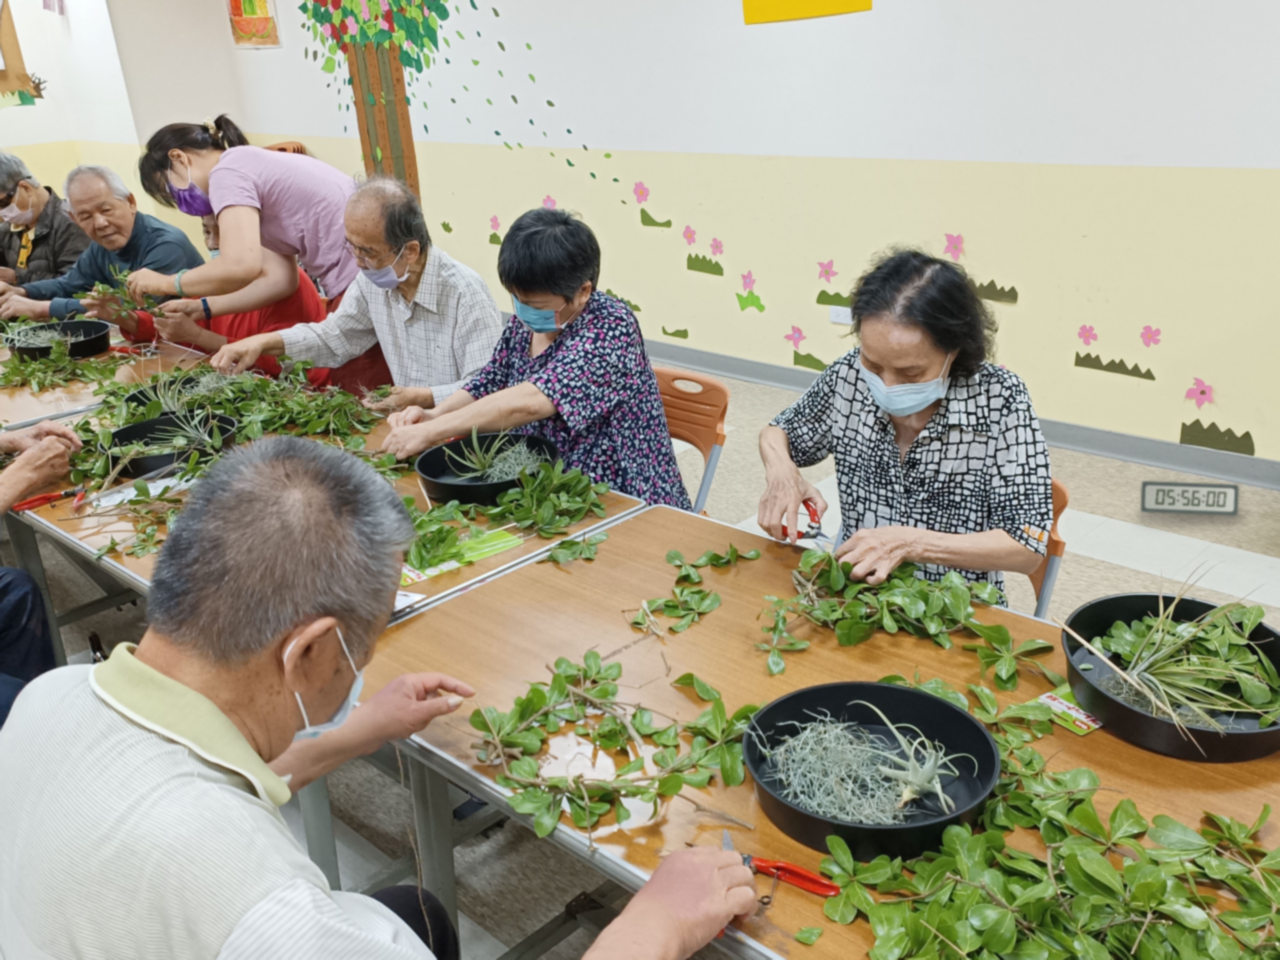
5:56:00
